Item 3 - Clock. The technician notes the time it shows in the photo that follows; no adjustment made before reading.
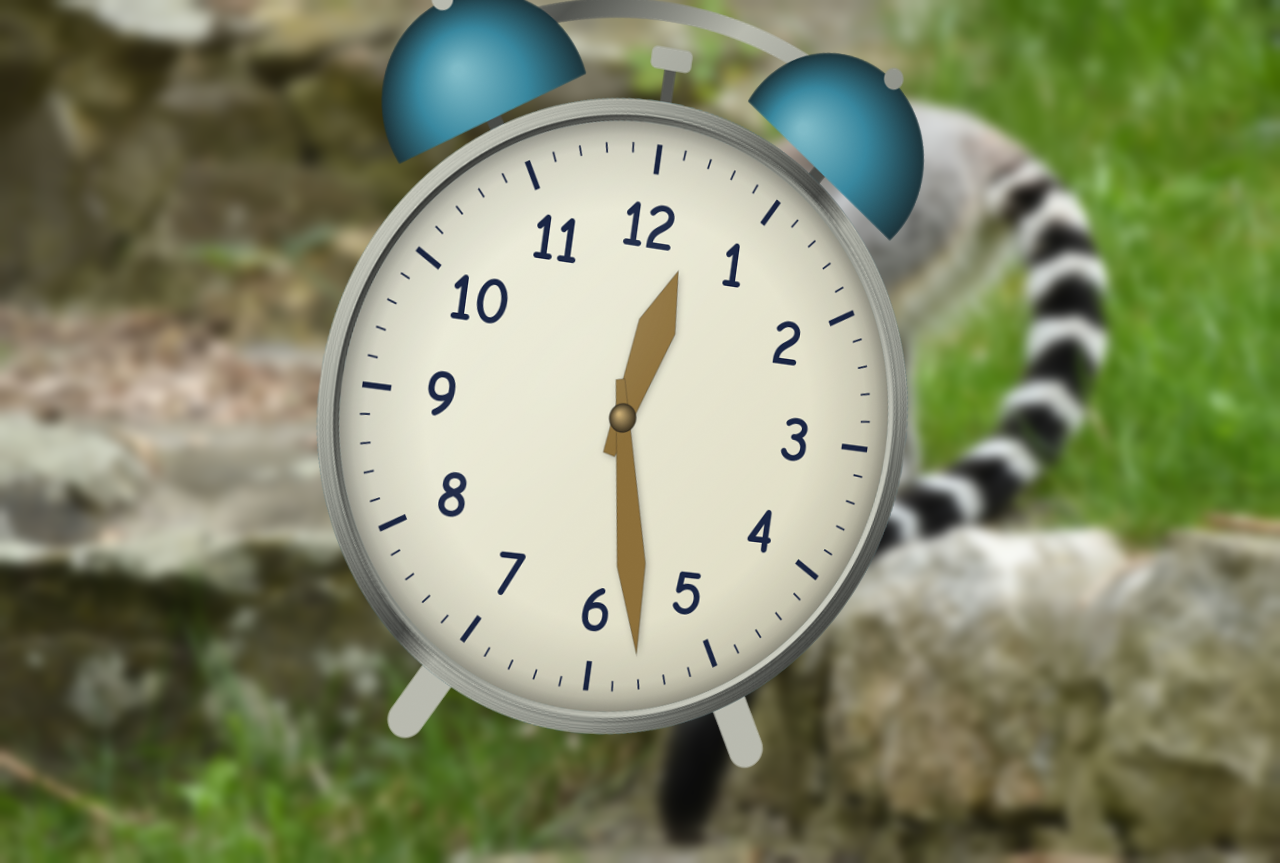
12:28
